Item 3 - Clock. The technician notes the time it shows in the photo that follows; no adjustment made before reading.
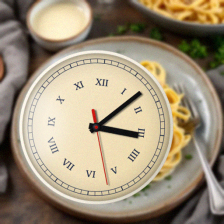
3:07:27
